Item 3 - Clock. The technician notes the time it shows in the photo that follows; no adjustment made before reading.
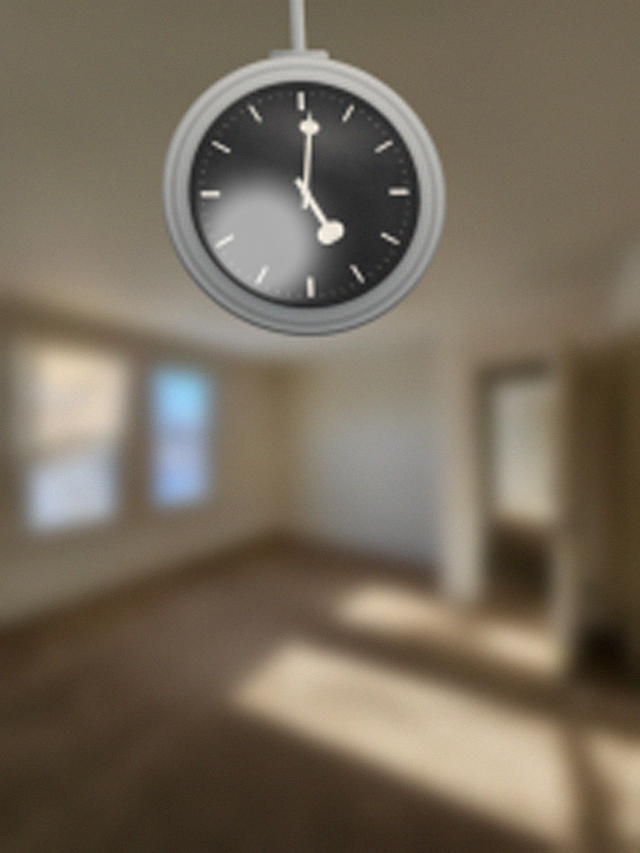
5:01
